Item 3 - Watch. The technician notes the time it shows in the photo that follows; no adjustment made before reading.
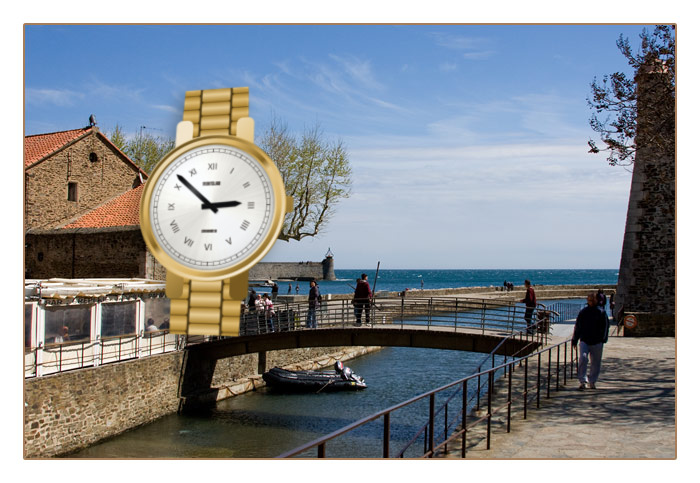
2:52
